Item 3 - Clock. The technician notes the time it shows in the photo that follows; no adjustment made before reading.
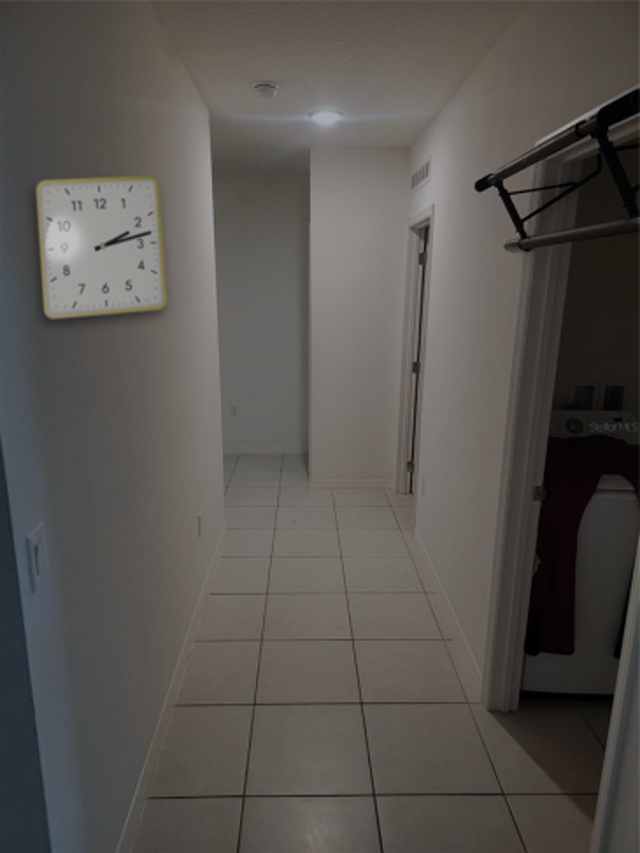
2:13
